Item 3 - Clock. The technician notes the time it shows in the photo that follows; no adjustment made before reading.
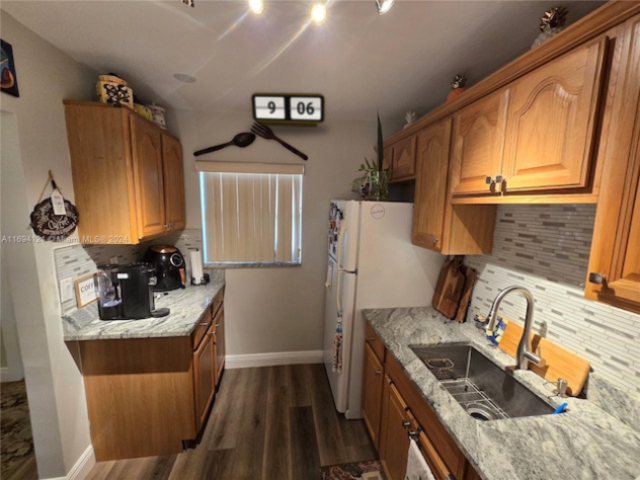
9:06
